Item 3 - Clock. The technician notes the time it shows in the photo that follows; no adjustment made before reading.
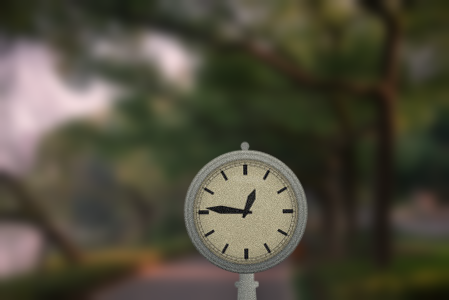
12:46
